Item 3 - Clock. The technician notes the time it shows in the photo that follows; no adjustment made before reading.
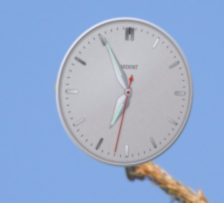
6:55:32
